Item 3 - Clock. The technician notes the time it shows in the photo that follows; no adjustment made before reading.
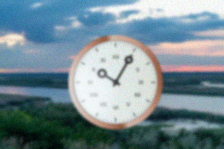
10:05
